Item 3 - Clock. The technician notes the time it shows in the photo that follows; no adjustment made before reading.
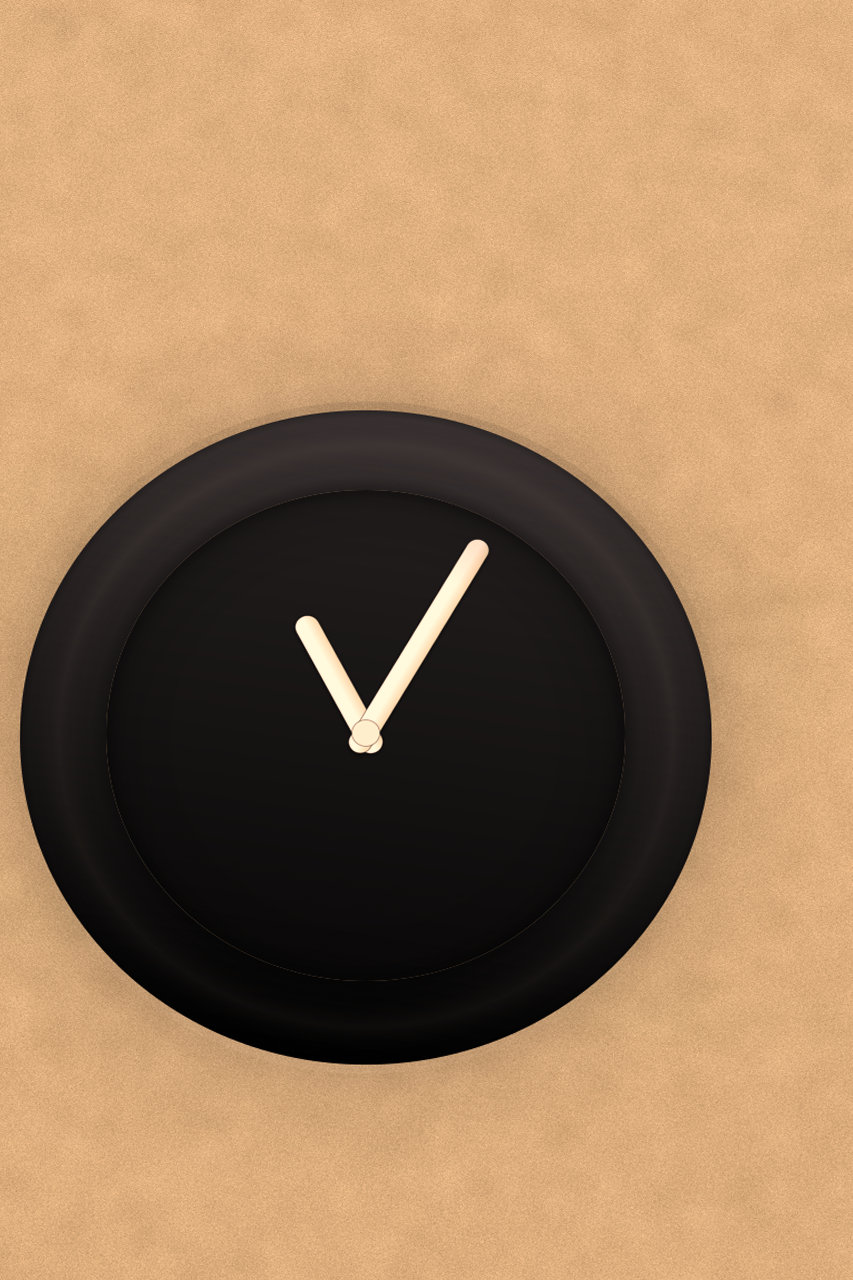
11:05
